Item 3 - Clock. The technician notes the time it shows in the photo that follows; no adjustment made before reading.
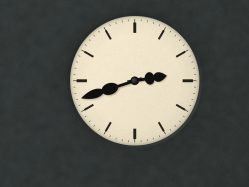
2:42
